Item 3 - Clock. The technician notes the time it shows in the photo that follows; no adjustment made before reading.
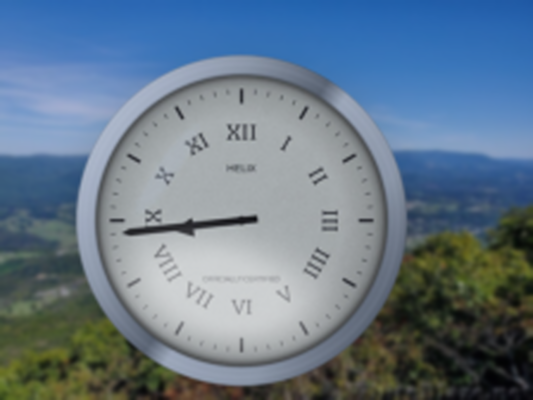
8:44
